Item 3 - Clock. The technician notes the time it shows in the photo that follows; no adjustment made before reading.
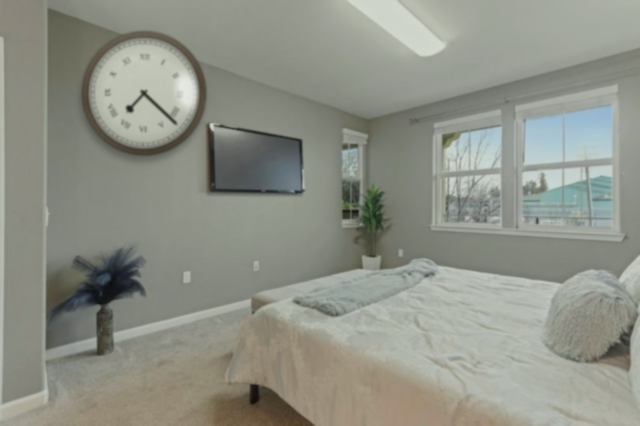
7:22
